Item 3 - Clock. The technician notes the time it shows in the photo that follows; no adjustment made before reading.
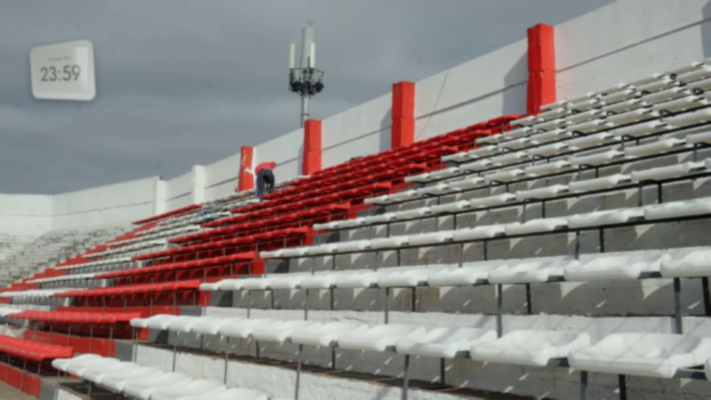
23:59
